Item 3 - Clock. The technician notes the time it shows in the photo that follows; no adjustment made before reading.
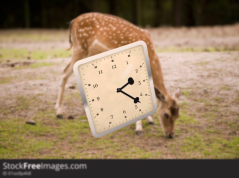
2:23
